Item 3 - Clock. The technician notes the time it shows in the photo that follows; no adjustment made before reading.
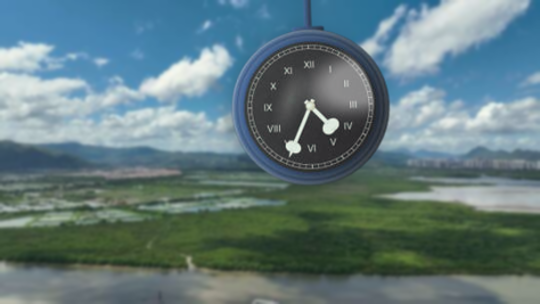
4:34
